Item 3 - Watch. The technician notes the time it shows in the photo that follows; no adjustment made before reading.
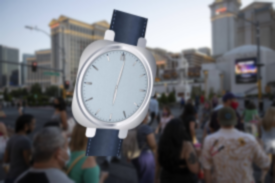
6:01
